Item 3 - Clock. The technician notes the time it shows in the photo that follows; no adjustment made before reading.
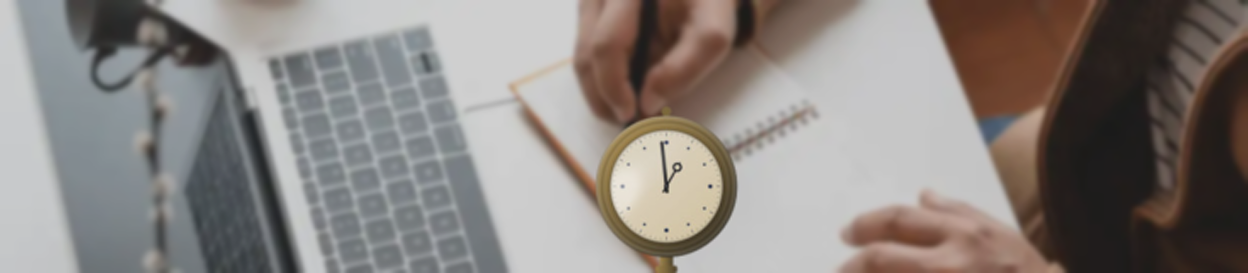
12:59
